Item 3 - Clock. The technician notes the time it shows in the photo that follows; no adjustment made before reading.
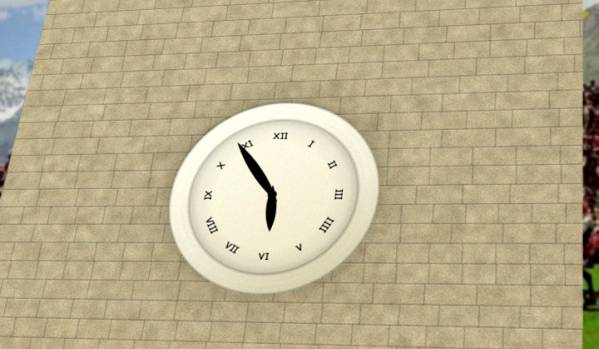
5:54
